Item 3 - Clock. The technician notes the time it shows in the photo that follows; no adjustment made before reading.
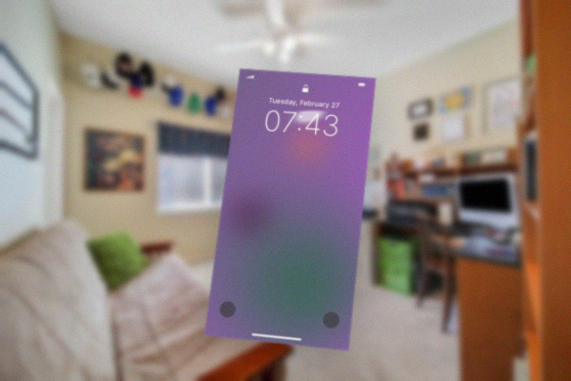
7:43
